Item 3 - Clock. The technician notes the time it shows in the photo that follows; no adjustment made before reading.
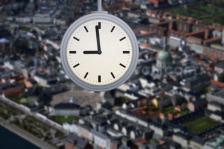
8:59
